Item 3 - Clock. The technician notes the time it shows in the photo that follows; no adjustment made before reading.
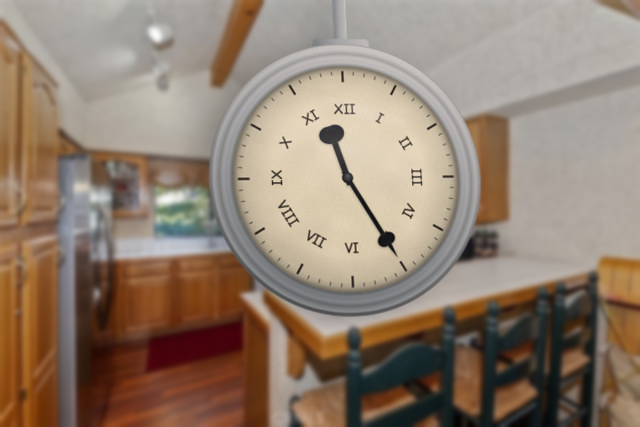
11:25
